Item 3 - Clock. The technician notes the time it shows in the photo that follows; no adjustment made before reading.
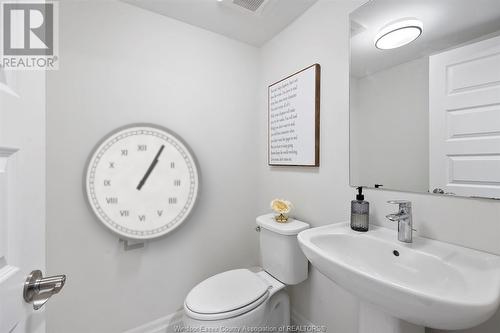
1:05
